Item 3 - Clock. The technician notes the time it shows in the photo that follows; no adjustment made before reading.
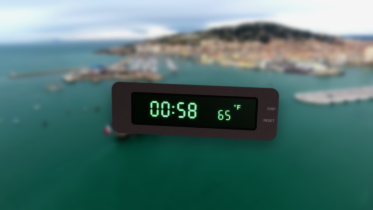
0:58
